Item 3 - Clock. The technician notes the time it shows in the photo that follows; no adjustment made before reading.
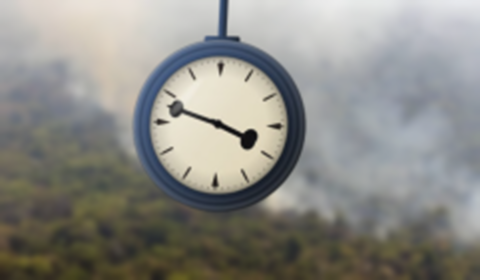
3:48
